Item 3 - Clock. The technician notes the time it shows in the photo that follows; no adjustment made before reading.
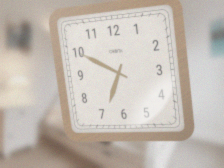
6:50
